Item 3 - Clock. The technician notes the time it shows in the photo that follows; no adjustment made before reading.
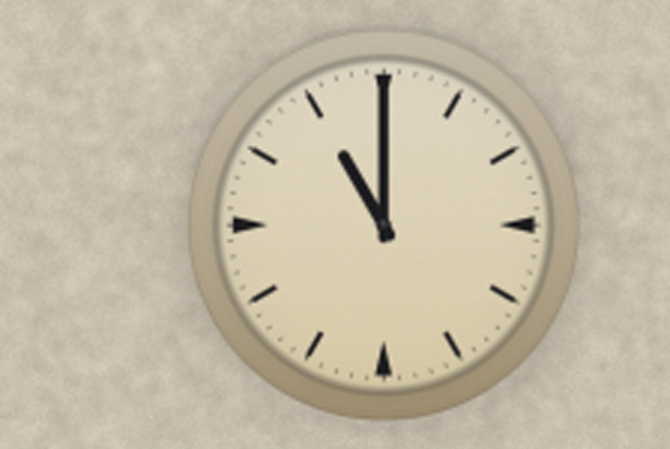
11:00
